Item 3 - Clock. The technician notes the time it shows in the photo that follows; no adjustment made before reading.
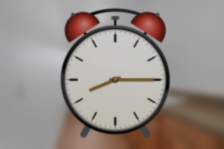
8:15
